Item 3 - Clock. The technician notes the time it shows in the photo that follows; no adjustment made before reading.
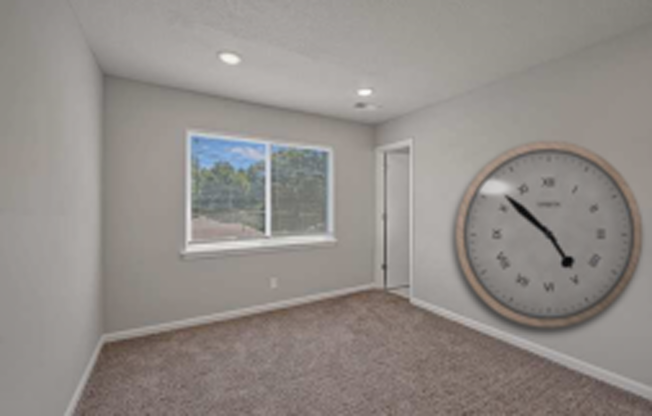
4:52
